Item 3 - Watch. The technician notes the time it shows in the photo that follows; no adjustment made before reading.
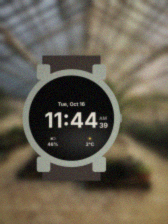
11:44
